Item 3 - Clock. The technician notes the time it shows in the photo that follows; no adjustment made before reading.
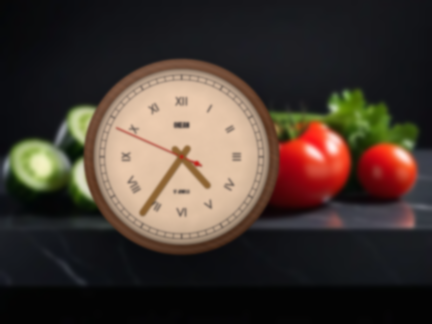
4:35:49
